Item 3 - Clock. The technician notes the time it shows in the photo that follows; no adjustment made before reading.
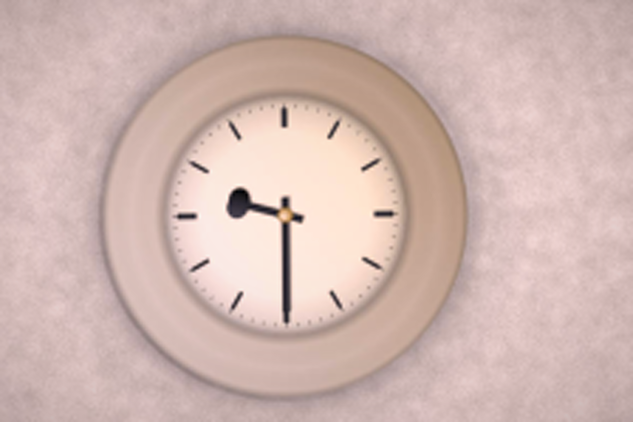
9:30
